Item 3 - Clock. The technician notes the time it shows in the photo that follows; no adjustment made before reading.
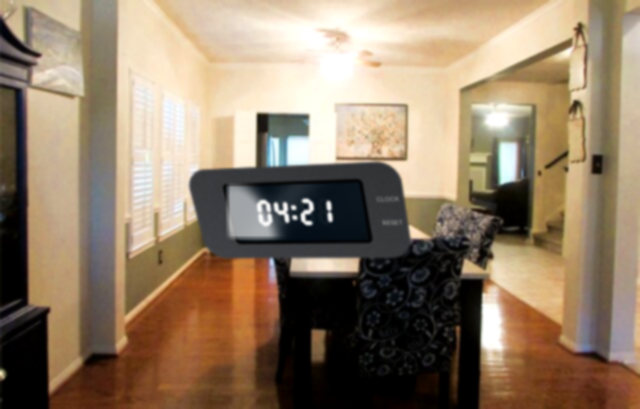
4:21
